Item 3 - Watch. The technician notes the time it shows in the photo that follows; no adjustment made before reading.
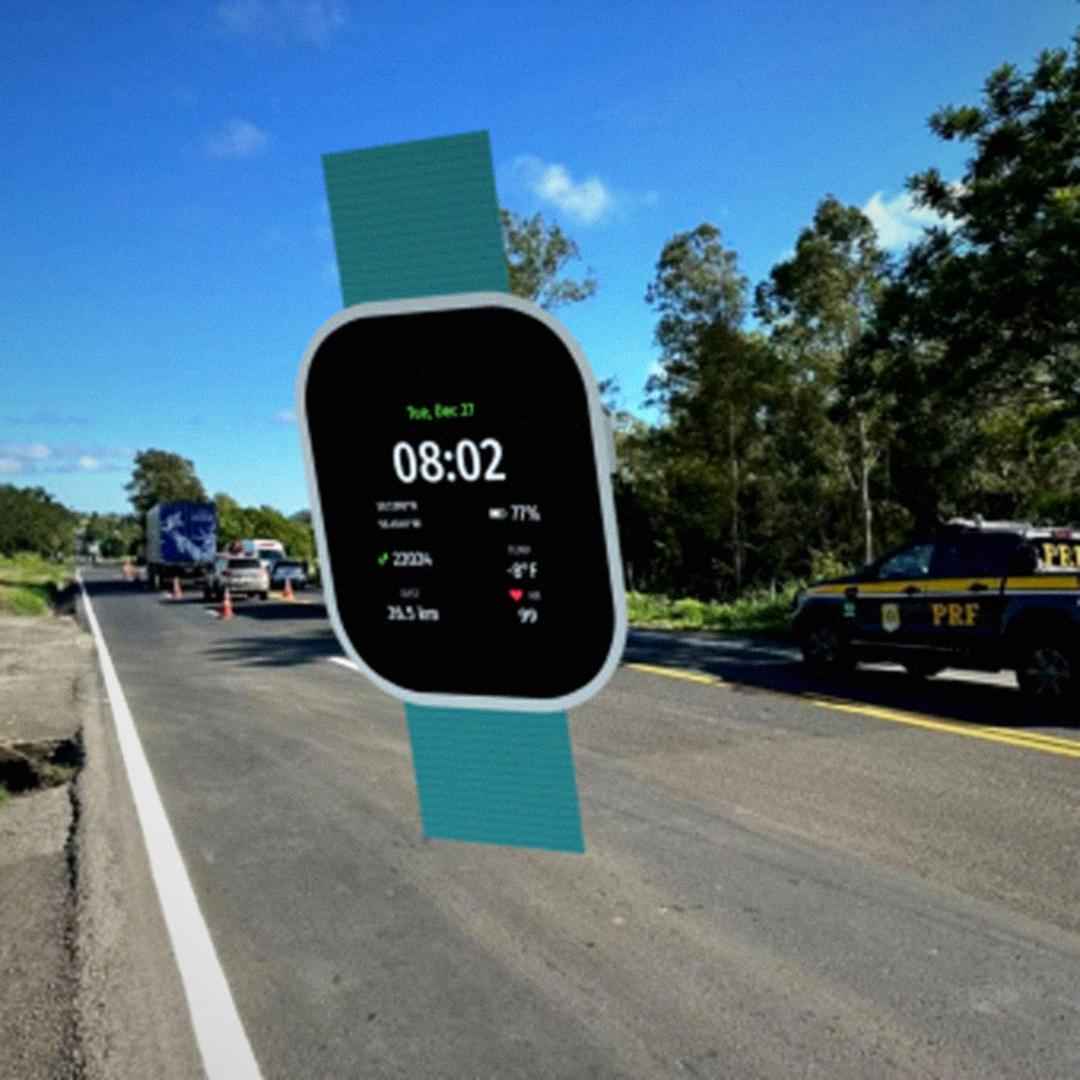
8:02
